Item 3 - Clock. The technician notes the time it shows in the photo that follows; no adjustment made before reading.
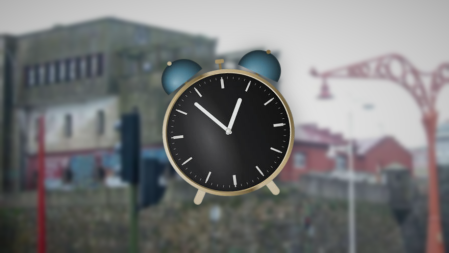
12:53
